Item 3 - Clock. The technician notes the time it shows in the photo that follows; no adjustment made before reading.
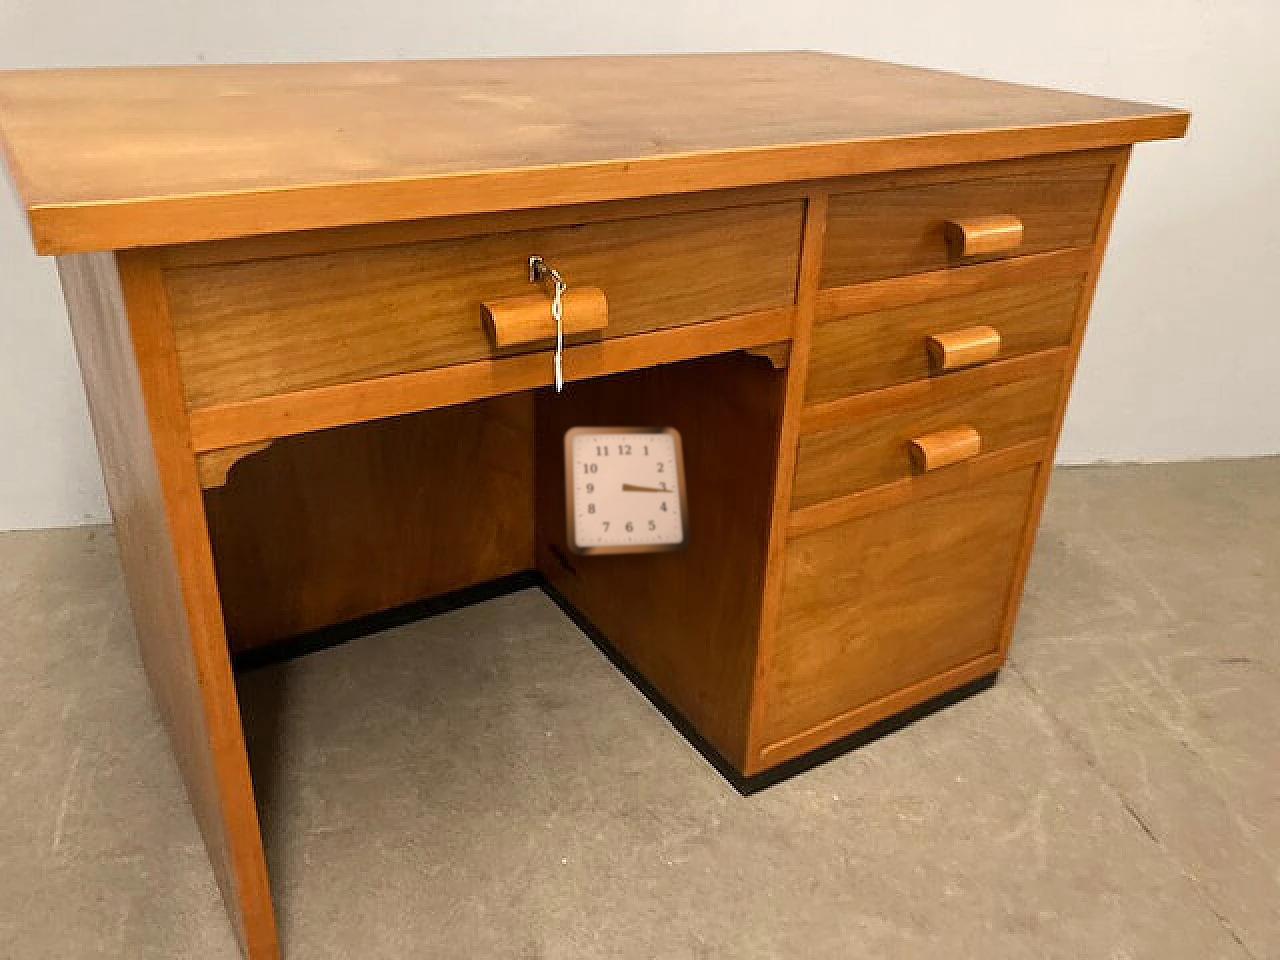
3:16
